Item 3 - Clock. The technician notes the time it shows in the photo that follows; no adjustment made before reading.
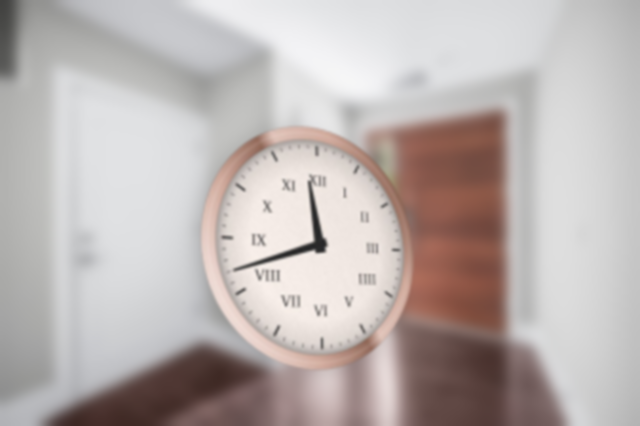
11:42
